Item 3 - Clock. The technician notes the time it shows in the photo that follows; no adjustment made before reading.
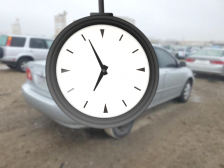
6:56
